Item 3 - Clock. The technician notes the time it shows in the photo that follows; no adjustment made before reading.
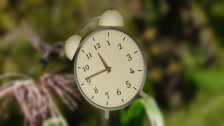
11:46
